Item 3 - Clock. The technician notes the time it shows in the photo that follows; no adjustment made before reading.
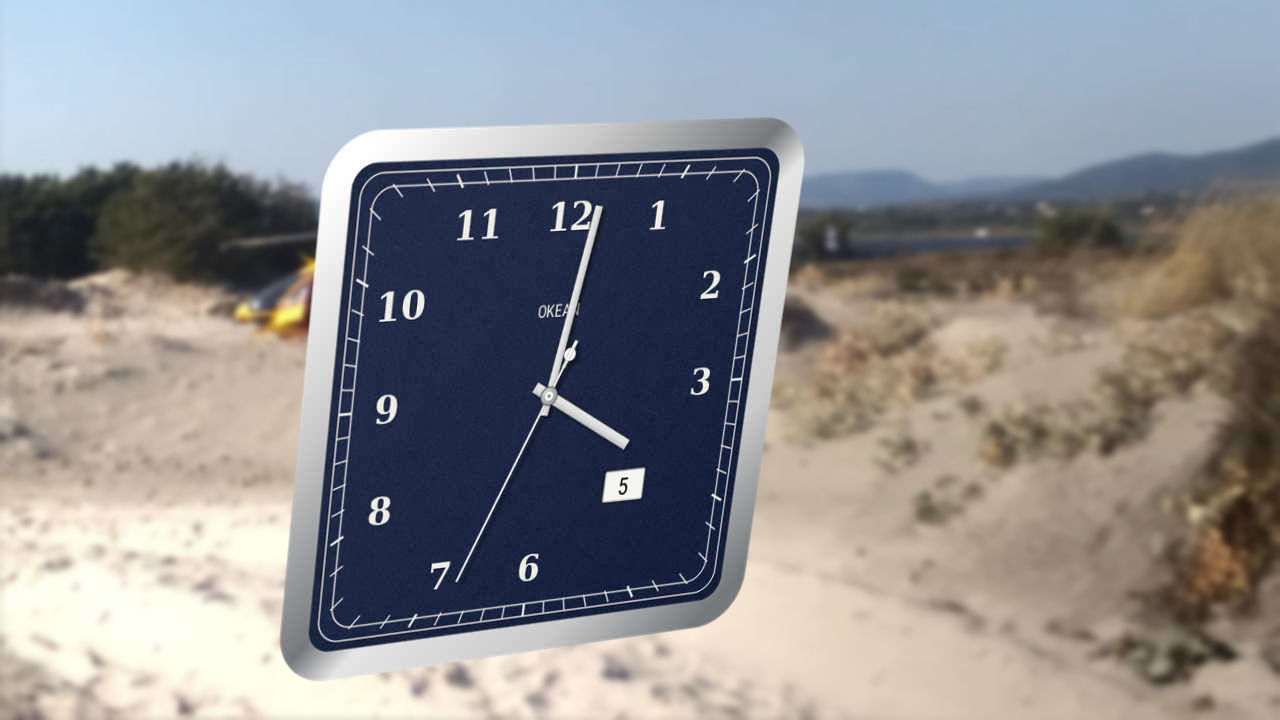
4:01:34
